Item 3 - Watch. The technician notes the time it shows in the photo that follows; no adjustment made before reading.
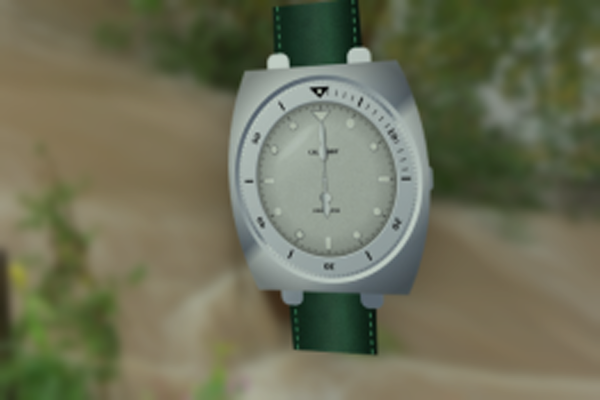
6:00
